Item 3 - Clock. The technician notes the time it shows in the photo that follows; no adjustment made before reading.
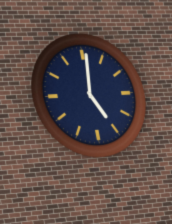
5:01
